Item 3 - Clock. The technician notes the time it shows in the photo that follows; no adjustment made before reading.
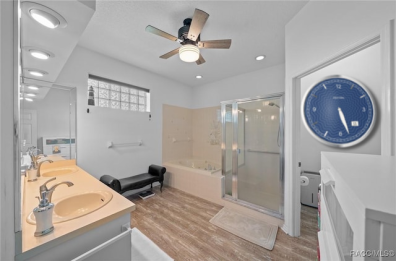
5:27
